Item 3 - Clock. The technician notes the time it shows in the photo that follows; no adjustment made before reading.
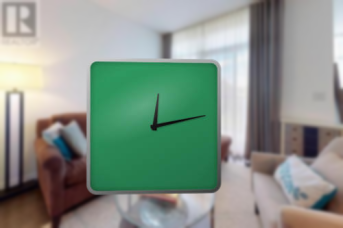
12:13
